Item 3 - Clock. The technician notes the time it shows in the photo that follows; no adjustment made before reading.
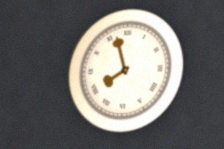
7:57
